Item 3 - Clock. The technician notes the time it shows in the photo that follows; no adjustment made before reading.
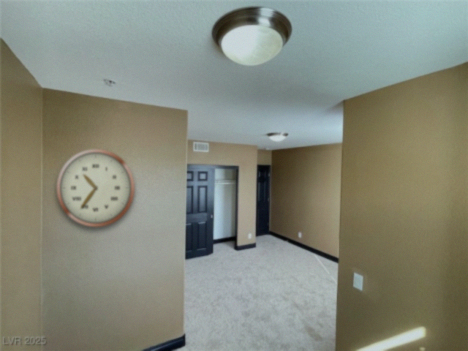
10:36
